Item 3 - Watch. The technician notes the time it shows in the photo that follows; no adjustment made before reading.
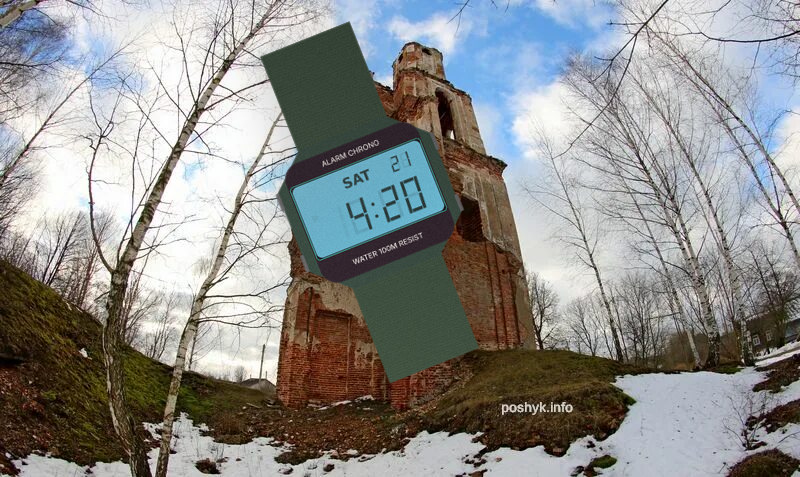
4:20
